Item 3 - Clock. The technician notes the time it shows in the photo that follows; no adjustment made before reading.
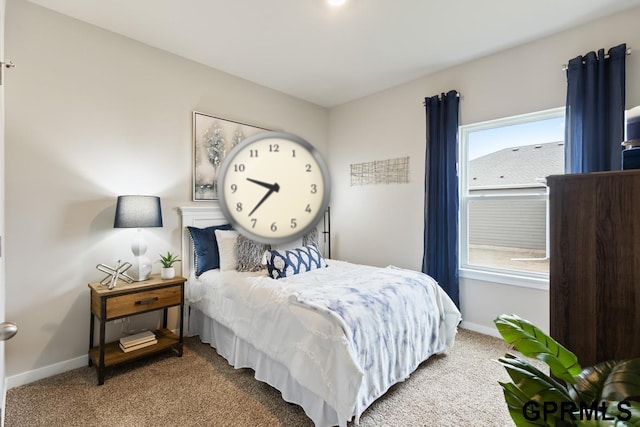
9:37
